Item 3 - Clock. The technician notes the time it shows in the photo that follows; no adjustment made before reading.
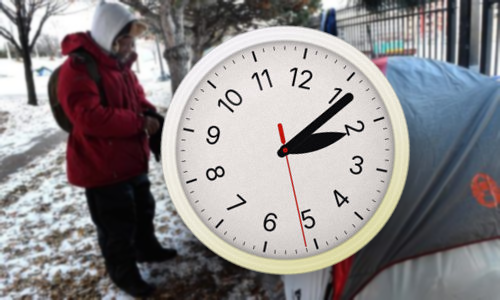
2:06:26
